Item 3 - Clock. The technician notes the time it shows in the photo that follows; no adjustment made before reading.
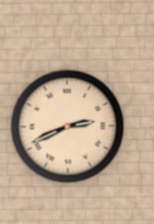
2:41
